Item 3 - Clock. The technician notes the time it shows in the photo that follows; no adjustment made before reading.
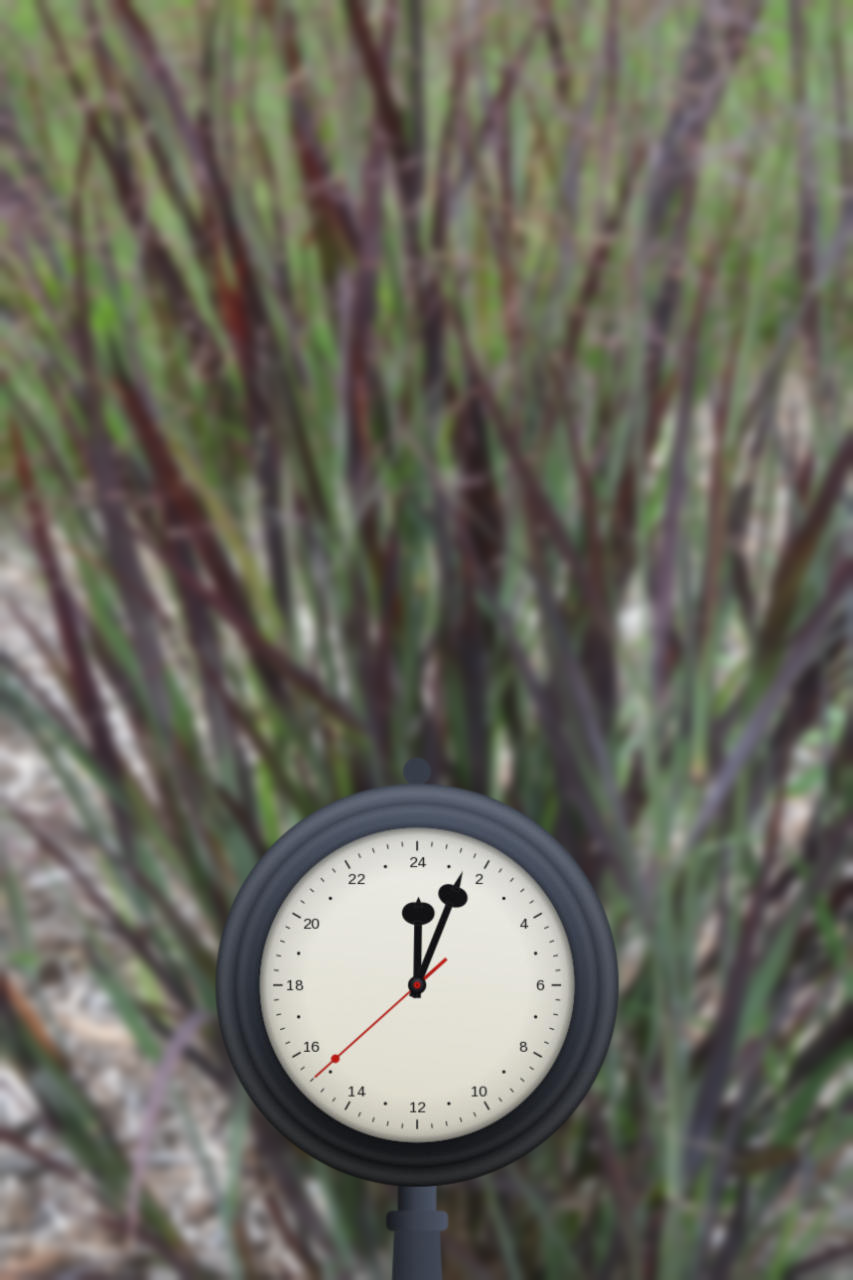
0:03:38
